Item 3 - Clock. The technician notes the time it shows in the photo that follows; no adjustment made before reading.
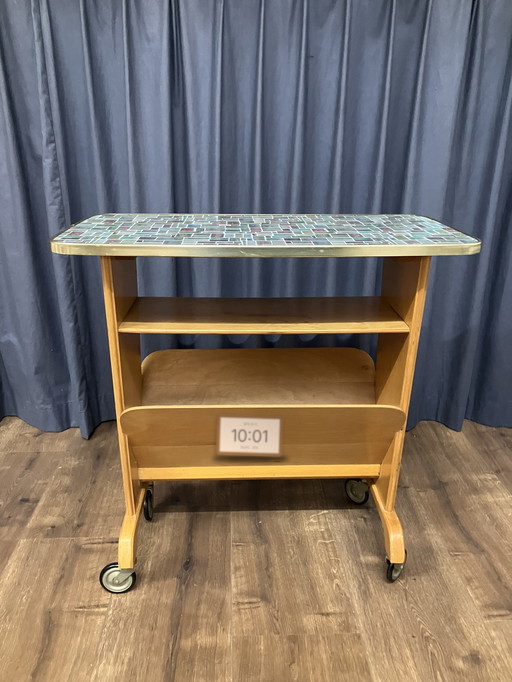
10:01
